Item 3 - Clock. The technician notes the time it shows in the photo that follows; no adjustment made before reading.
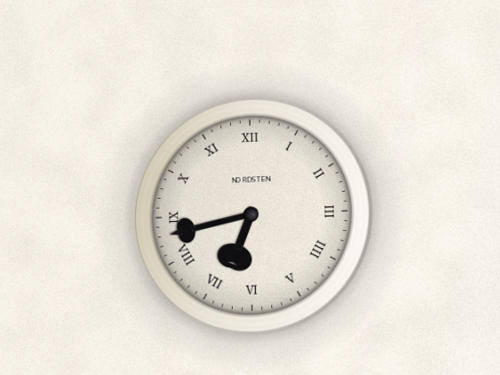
6:43
